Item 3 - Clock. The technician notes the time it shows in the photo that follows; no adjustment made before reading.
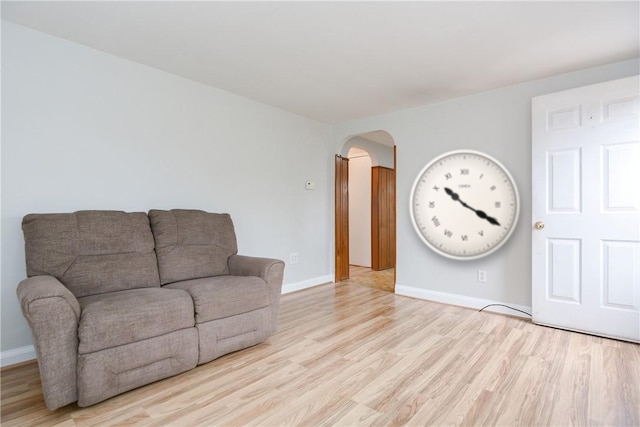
10:20
